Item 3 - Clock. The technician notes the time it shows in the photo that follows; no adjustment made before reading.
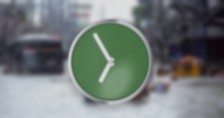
6:55
